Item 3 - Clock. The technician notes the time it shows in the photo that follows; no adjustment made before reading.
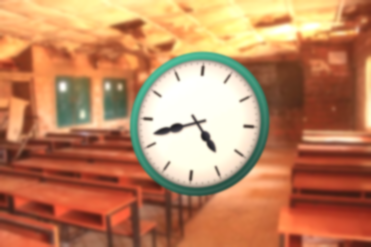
4:42
